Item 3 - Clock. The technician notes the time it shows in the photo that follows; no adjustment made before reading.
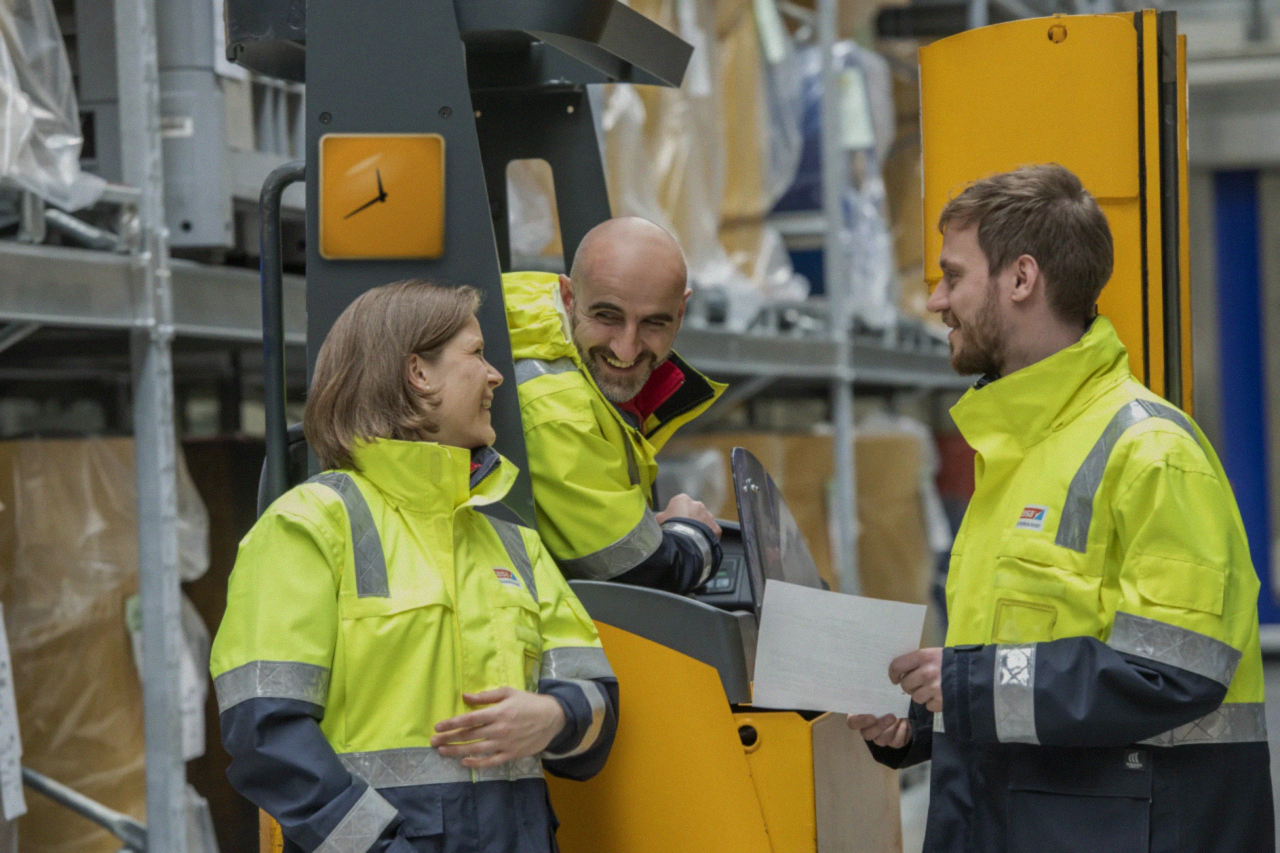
11:40
